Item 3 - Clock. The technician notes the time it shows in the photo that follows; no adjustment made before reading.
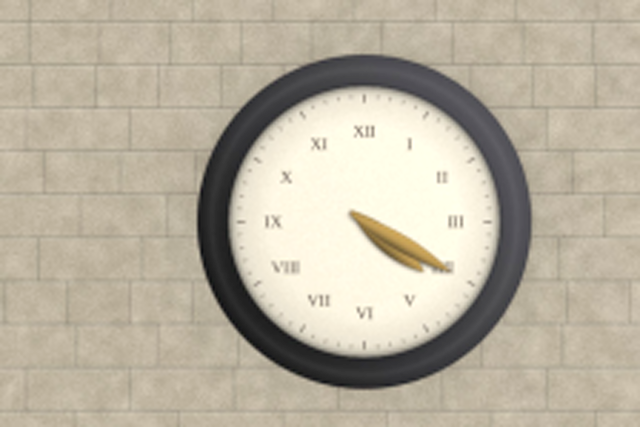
4:20
